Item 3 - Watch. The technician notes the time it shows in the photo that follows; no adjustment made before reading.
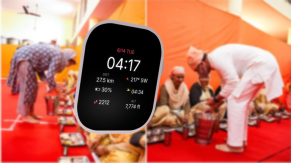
4:17
